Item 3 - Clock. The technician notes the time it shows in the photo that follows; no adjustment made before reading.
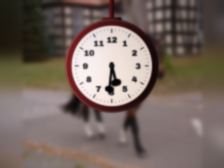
5:31
